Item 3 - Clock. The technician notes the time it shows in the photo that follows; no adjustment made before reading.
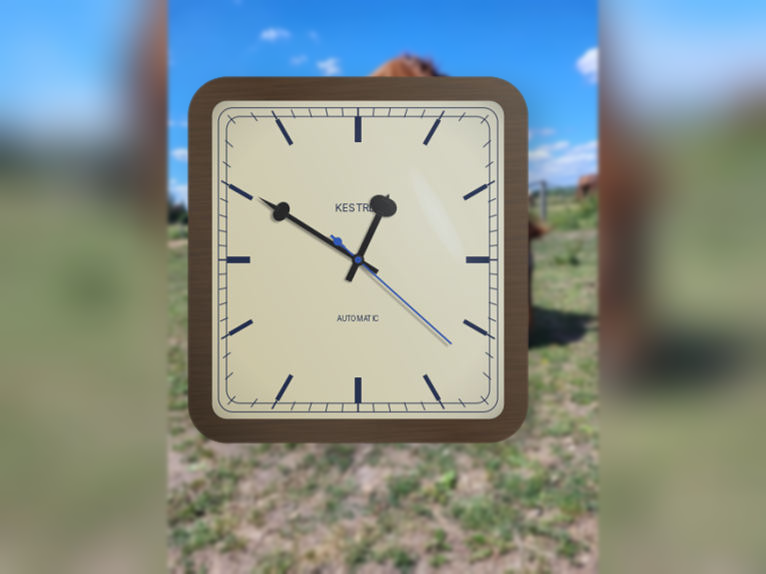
12:50:22
